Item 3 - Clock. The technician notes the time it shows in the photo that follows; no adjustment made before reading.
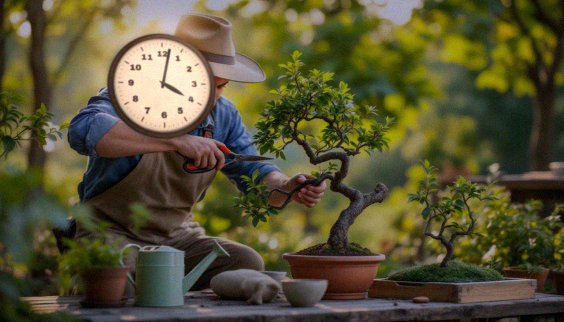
4:02
